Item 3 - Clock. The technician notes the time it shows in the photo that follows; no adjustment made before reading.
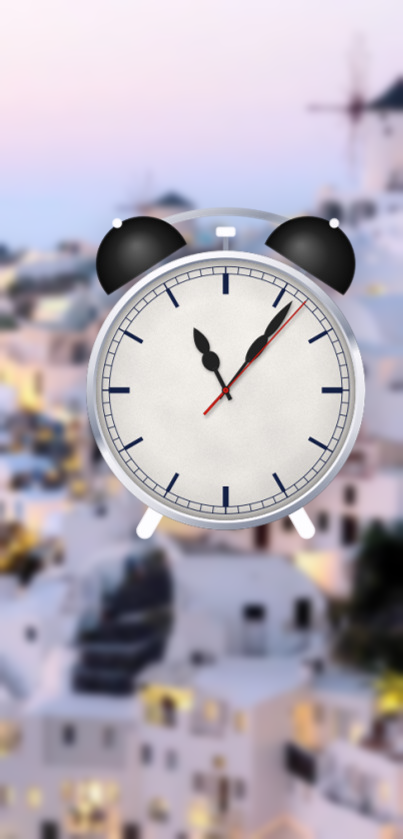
11:06:07
